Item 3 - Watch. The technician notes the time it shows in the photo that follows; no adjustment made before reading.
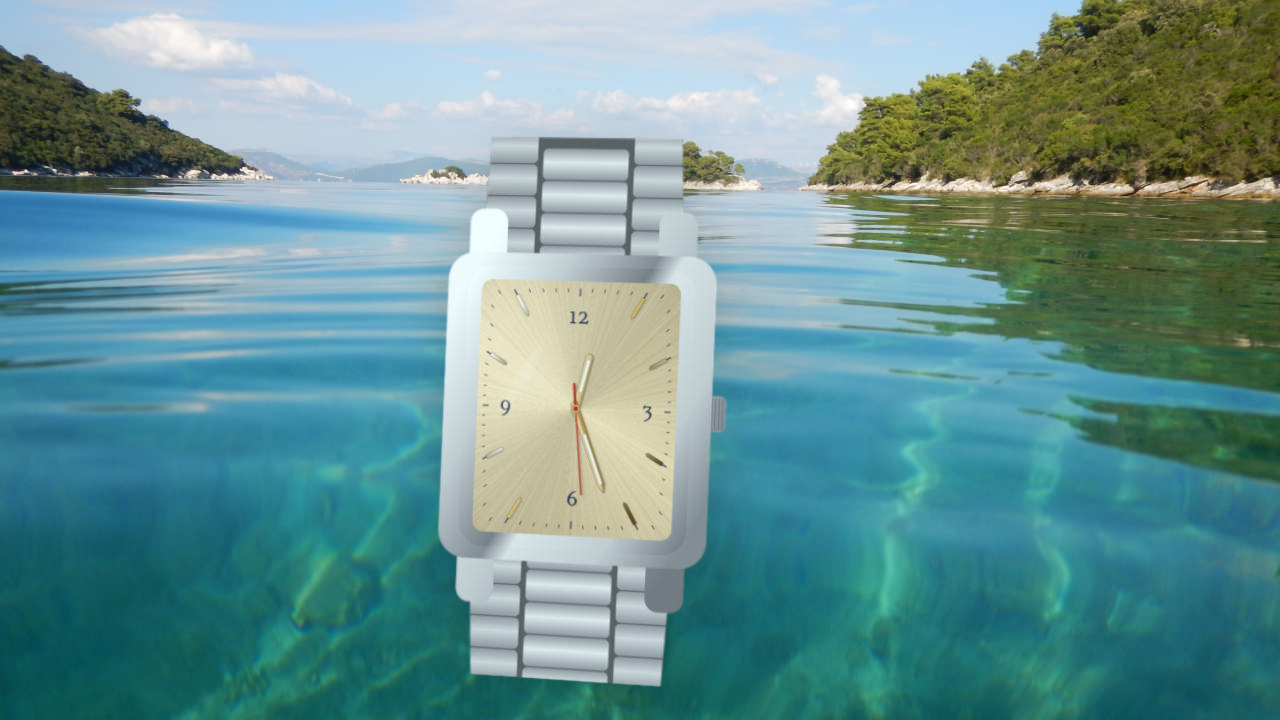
12:26:29
